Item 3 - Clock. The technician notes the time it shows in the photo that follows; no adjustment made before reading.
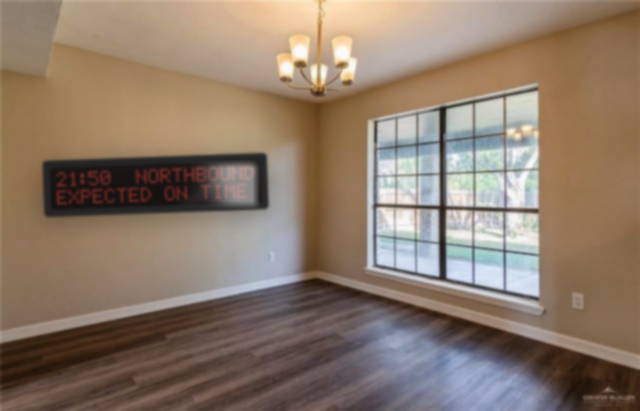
21:50
